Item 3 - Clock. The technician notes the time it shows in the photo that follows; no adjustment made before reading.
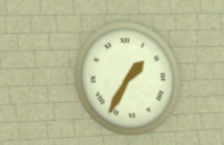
1:36
